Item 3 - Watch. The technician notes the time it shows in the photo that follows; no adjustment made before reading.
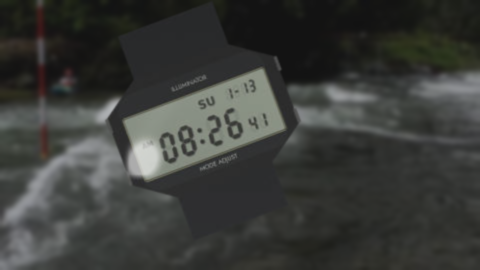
8:26:41
